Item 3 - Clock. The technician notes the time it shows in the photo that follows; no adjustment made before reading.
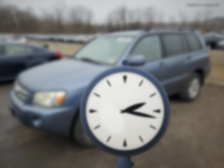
2:17
